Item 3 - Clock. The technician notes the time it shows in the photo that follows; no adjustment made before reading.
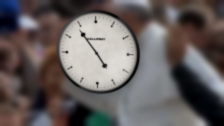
4:54
